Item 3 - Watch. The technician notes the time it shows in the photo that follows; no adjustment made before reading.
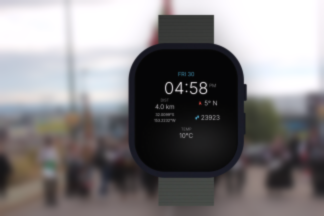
4:58
